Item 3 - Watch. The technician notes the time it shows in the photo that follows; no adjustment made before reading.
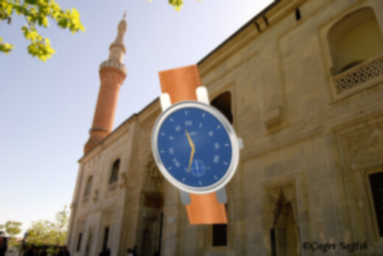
11:34
